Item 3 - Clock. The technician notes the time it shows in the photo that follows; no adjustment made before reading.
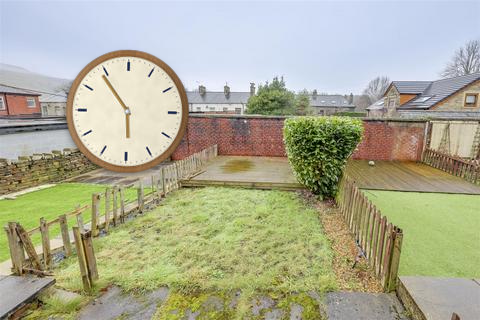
5:54
